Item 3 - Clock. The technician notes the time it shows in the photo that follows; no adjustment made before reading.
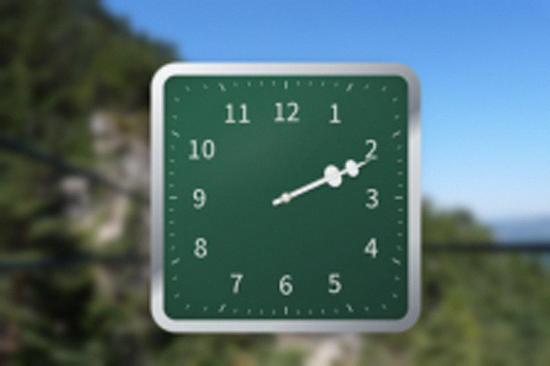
2:11
